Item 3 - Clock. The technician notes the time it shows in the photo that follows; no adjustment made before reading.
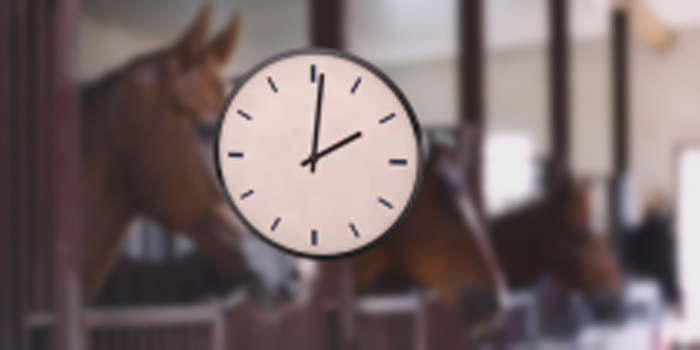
2:01
